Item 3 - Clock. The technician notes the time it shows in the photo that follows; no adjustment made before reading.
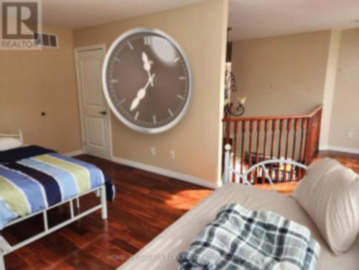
11:37
